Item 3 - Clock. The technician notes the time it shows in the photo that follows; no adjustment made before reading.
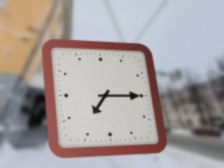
7:15
